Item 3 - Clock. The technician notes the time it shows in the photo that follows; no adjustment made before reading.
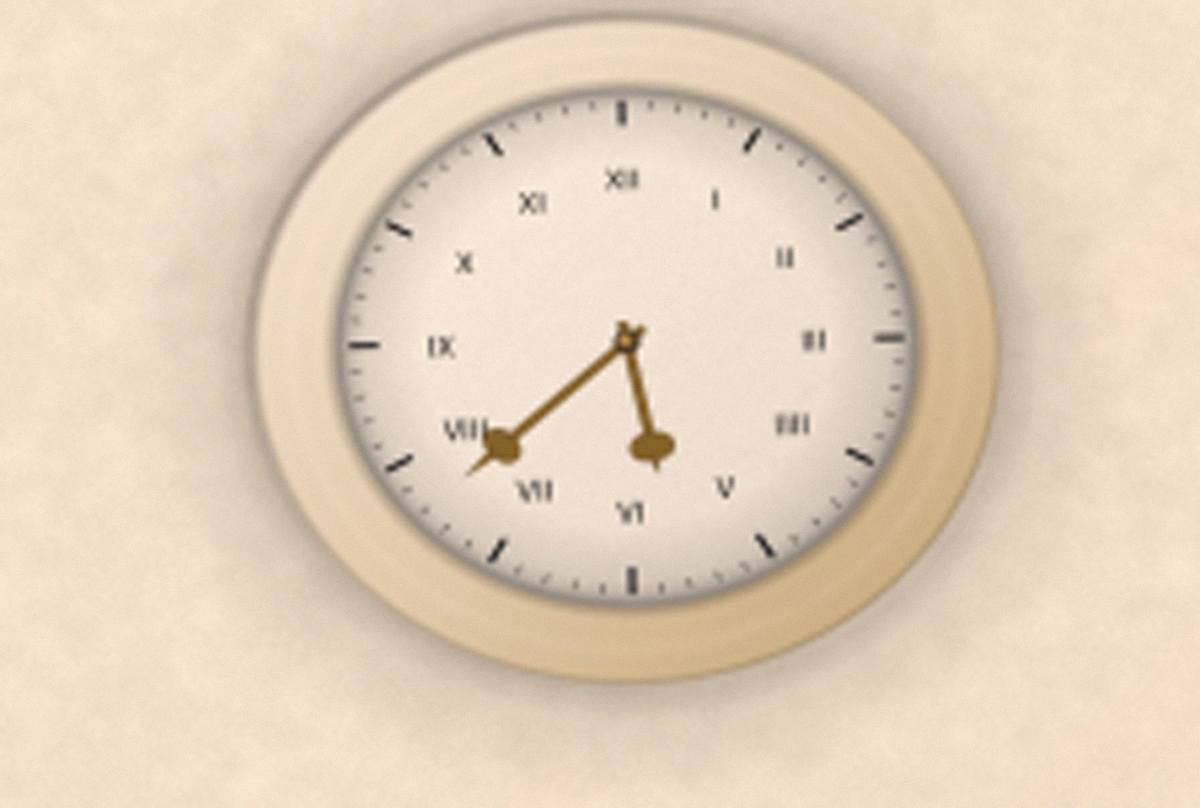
5:38
